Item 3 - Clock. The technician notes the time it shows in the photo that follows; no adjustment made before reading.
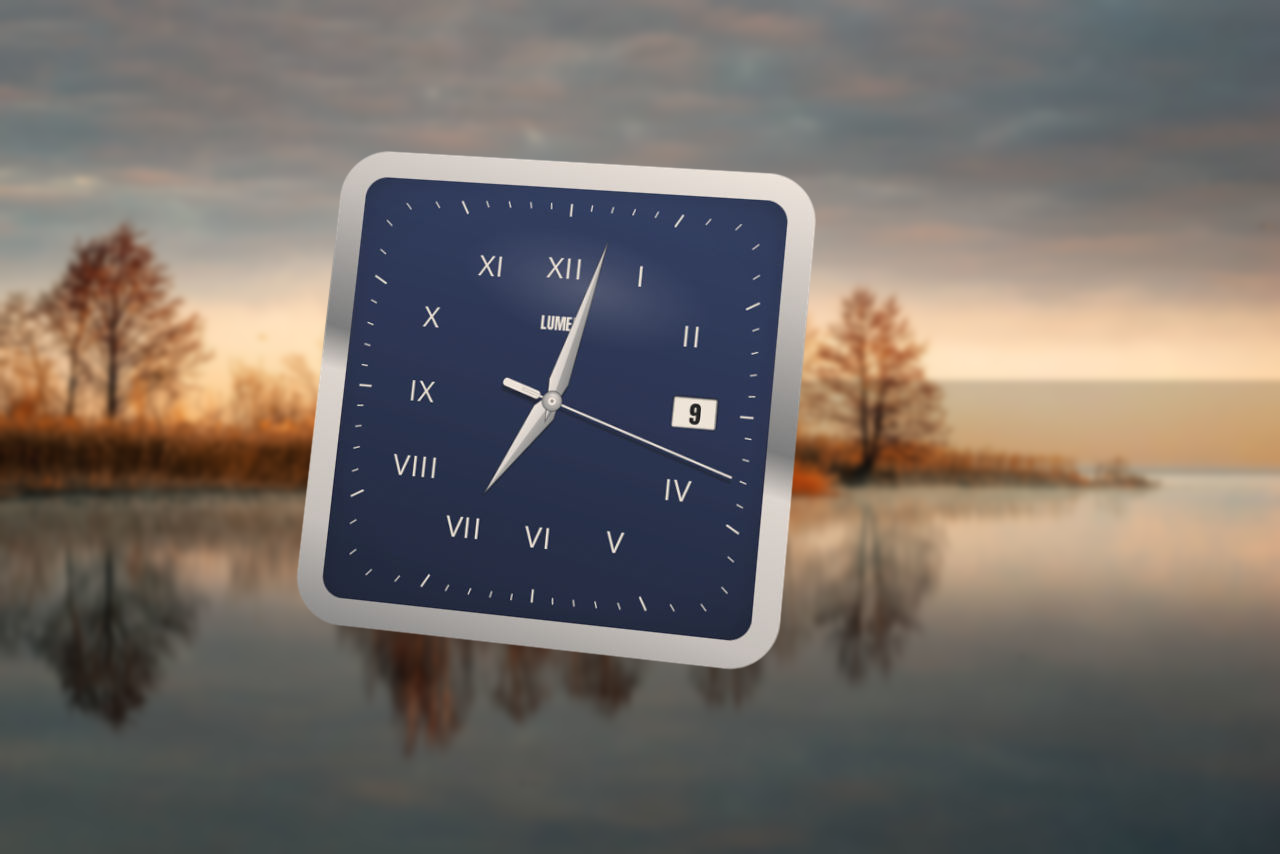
7:02:18
